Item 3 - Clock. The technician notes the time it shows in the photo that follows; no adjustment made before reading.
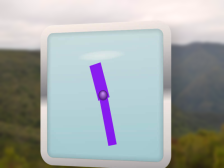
11:28
